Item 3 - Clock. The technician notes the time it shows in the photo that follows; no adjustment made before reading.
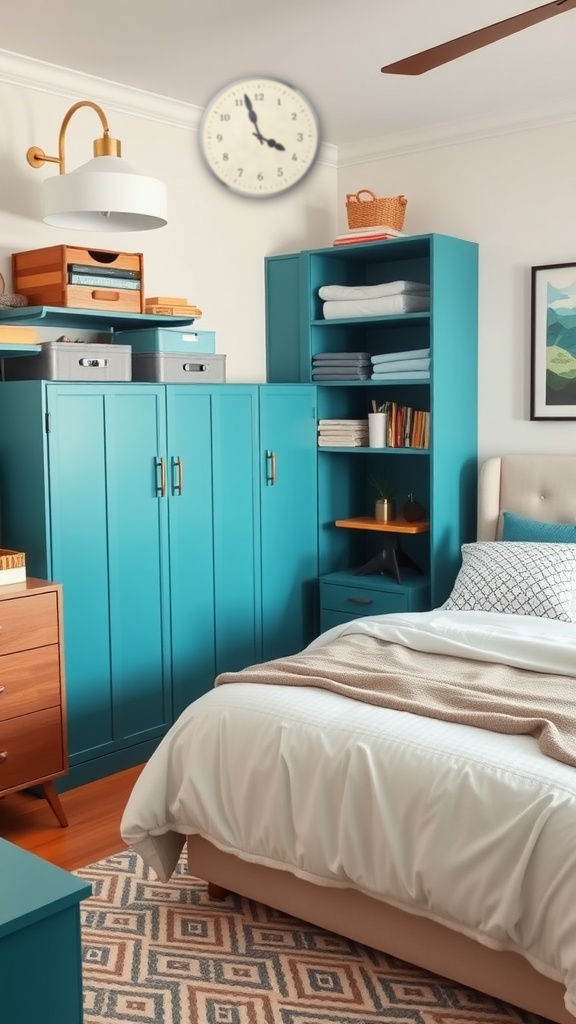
3:57
